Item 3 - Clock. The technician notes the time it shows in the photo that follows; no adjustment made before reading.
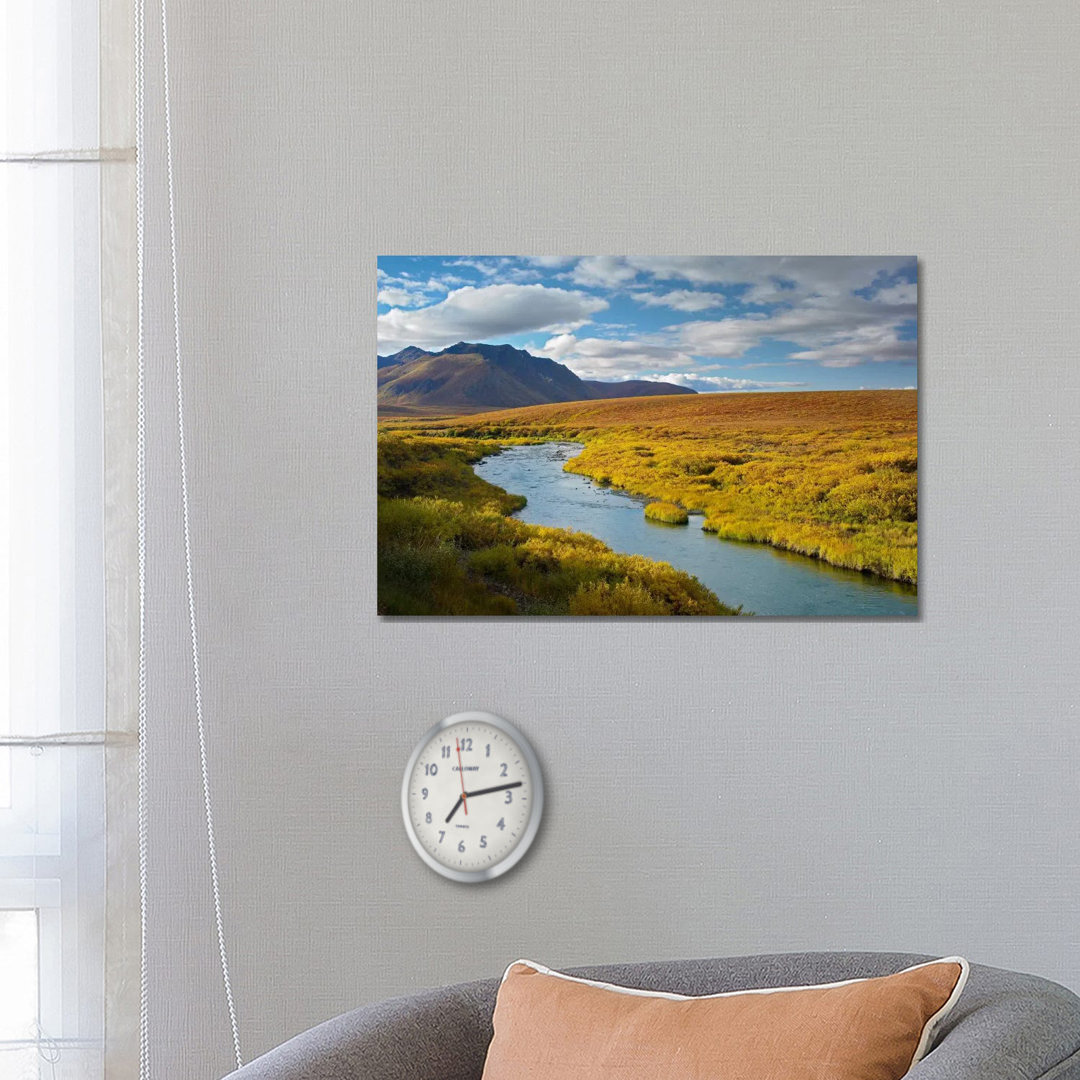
7:12:58
